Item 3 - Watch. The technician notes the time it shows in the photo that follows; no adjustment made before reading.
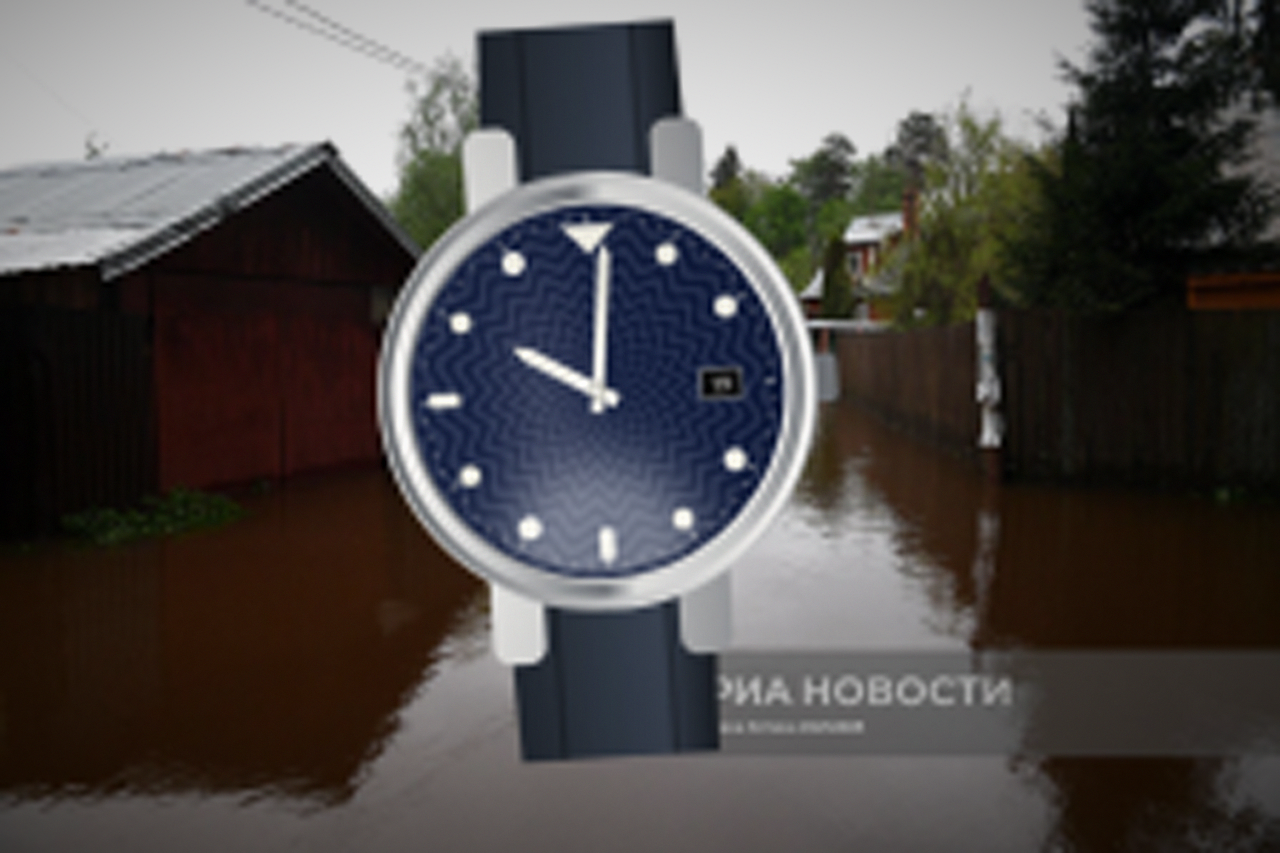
10:01
